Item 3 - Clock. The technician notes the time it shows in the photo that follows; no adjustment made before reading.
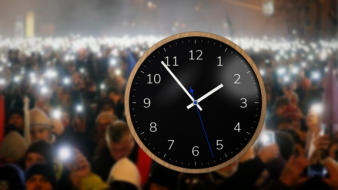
1:53:27
